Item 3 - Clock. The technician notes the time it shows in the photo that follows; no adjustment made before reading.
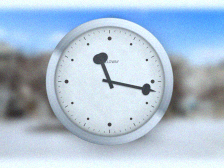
11:17
